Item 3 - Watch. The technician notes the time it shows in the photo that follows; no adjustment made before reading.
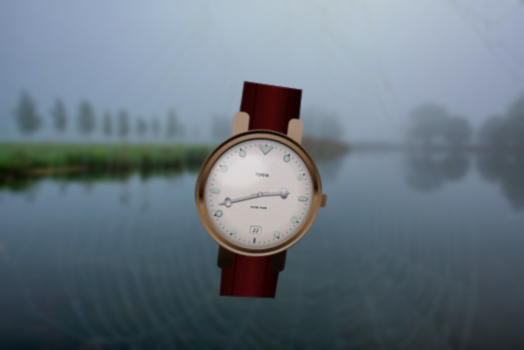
2:42
